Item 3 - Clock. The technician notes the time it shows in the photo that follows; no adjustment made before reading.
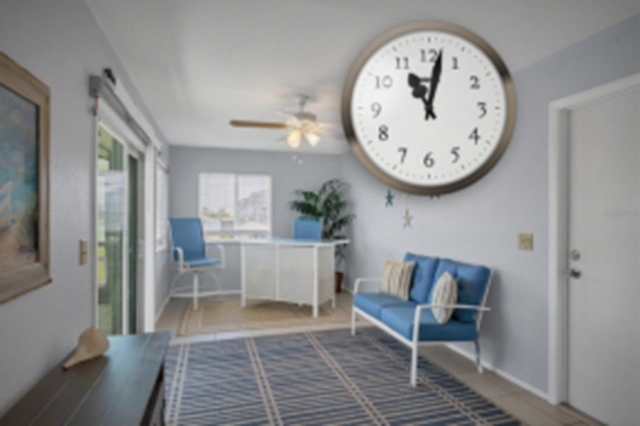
11:02
